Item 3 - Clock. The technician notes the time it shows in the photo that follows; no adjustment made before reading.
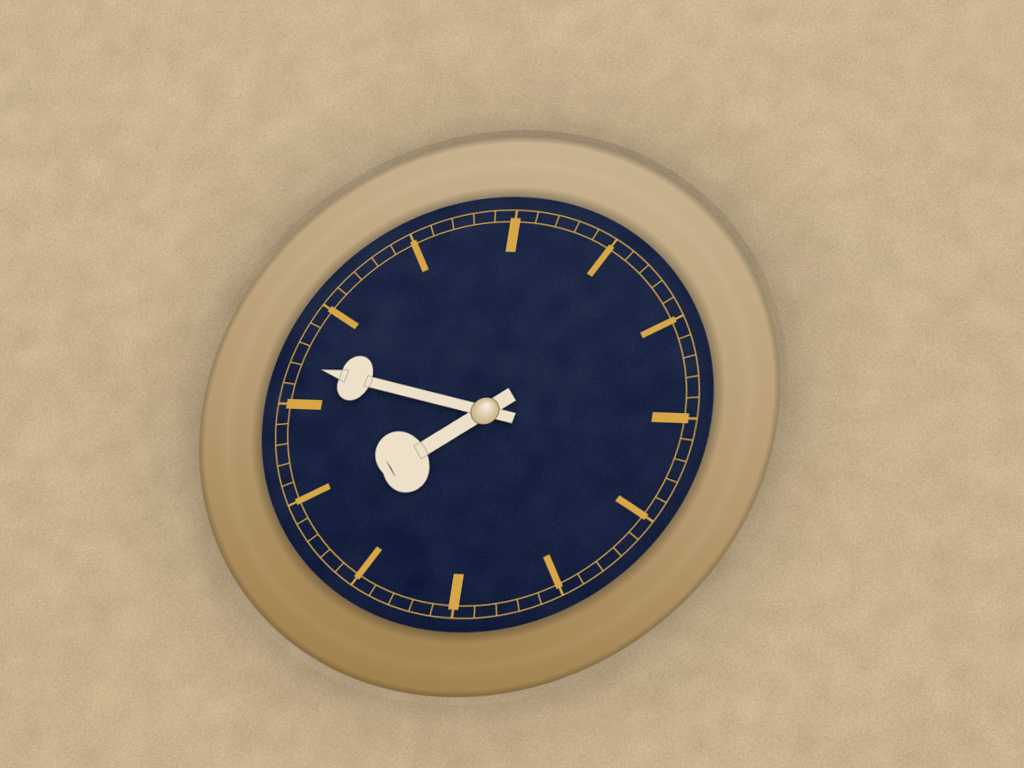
7:47
